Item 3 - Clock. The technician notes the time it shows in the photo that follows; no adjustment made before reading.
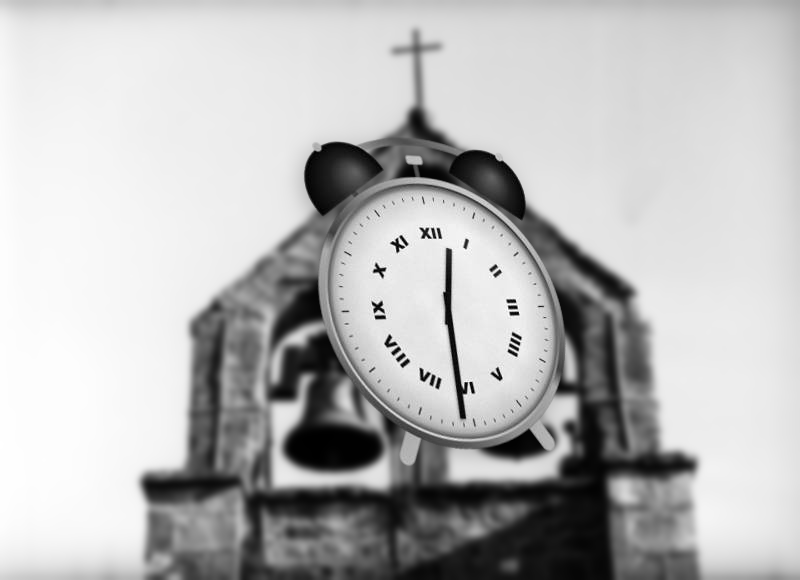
12:31
